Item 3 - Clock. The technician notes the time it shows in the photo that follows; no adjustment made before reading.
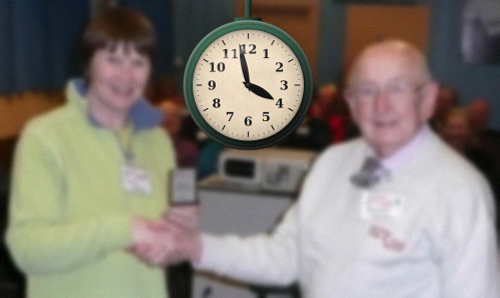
3:58
